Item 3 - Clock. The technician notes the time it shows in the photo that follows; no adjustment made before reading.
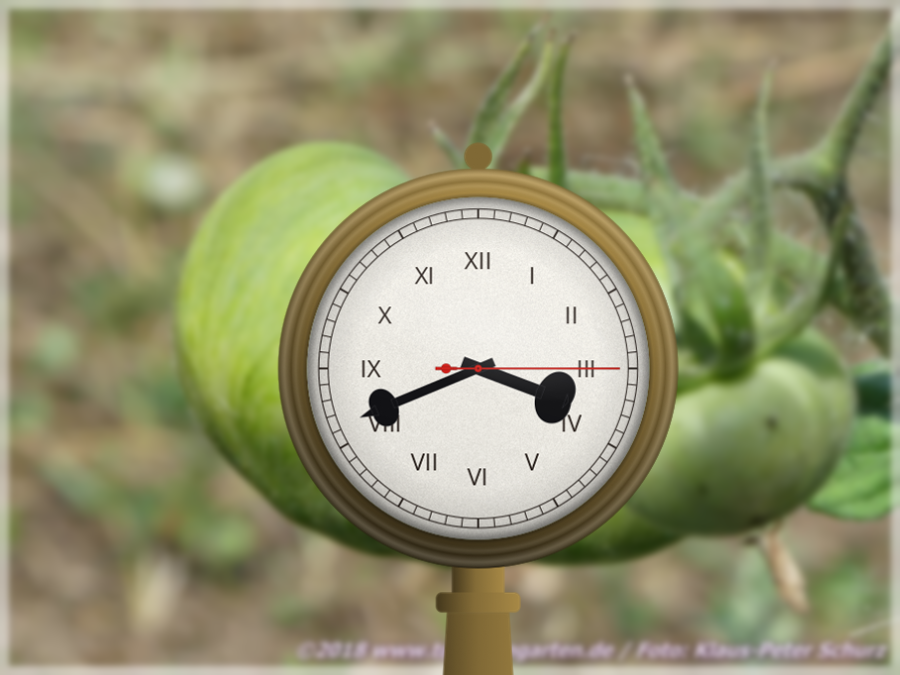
3:41:15
